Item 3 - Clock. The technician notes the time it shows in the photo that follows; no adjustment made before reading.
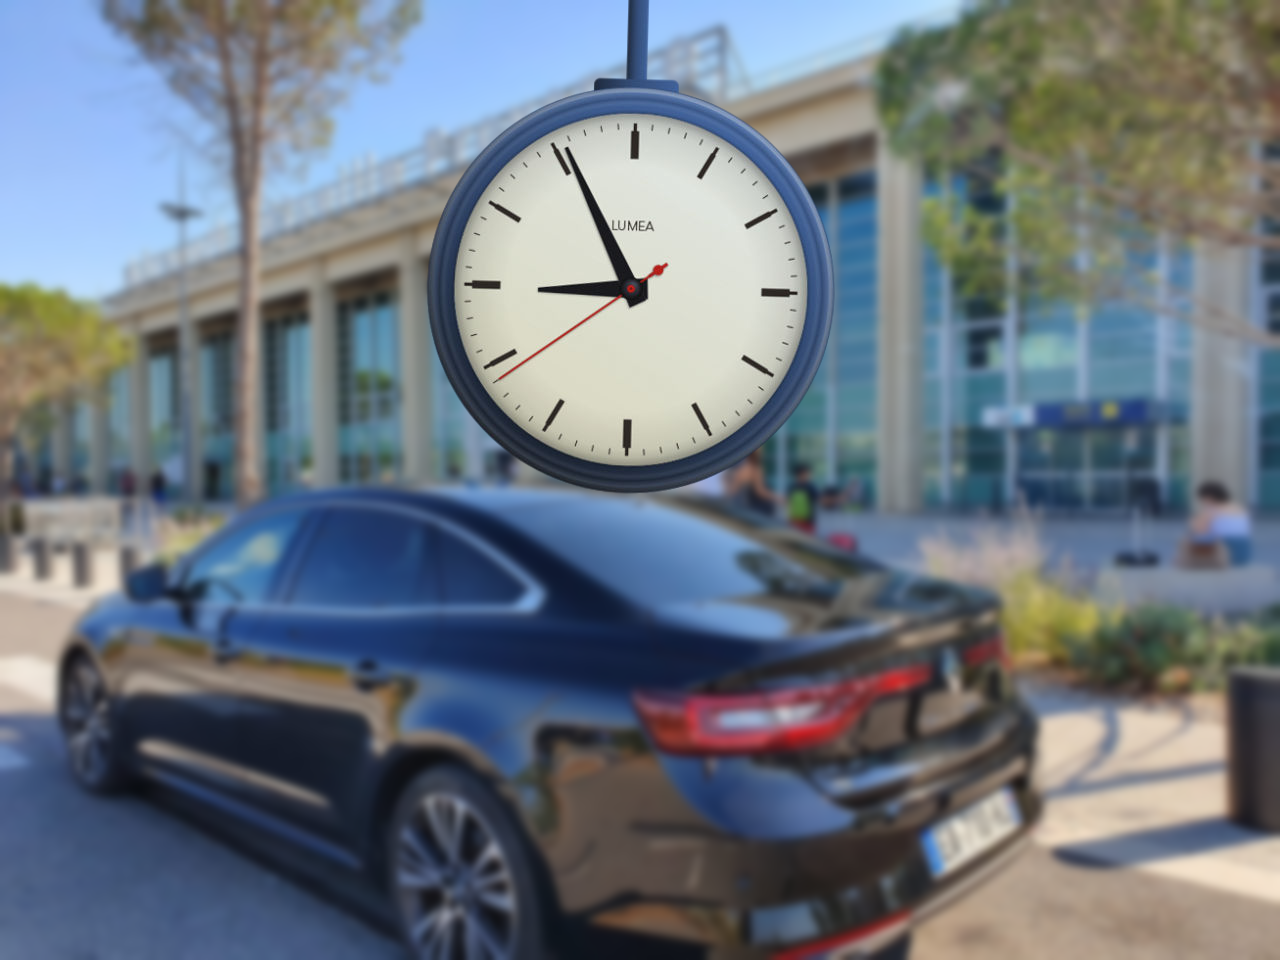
8:55:39
